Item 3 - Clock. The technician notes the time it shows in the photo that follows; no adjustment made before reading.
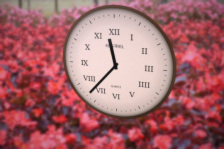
11:37
